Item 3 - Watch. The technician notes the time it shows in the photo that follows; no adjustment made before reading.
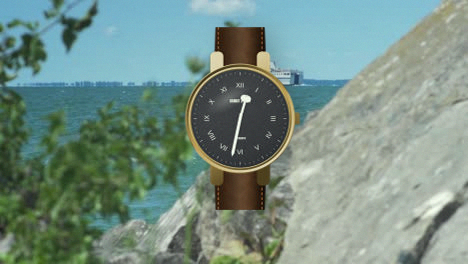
12:32
